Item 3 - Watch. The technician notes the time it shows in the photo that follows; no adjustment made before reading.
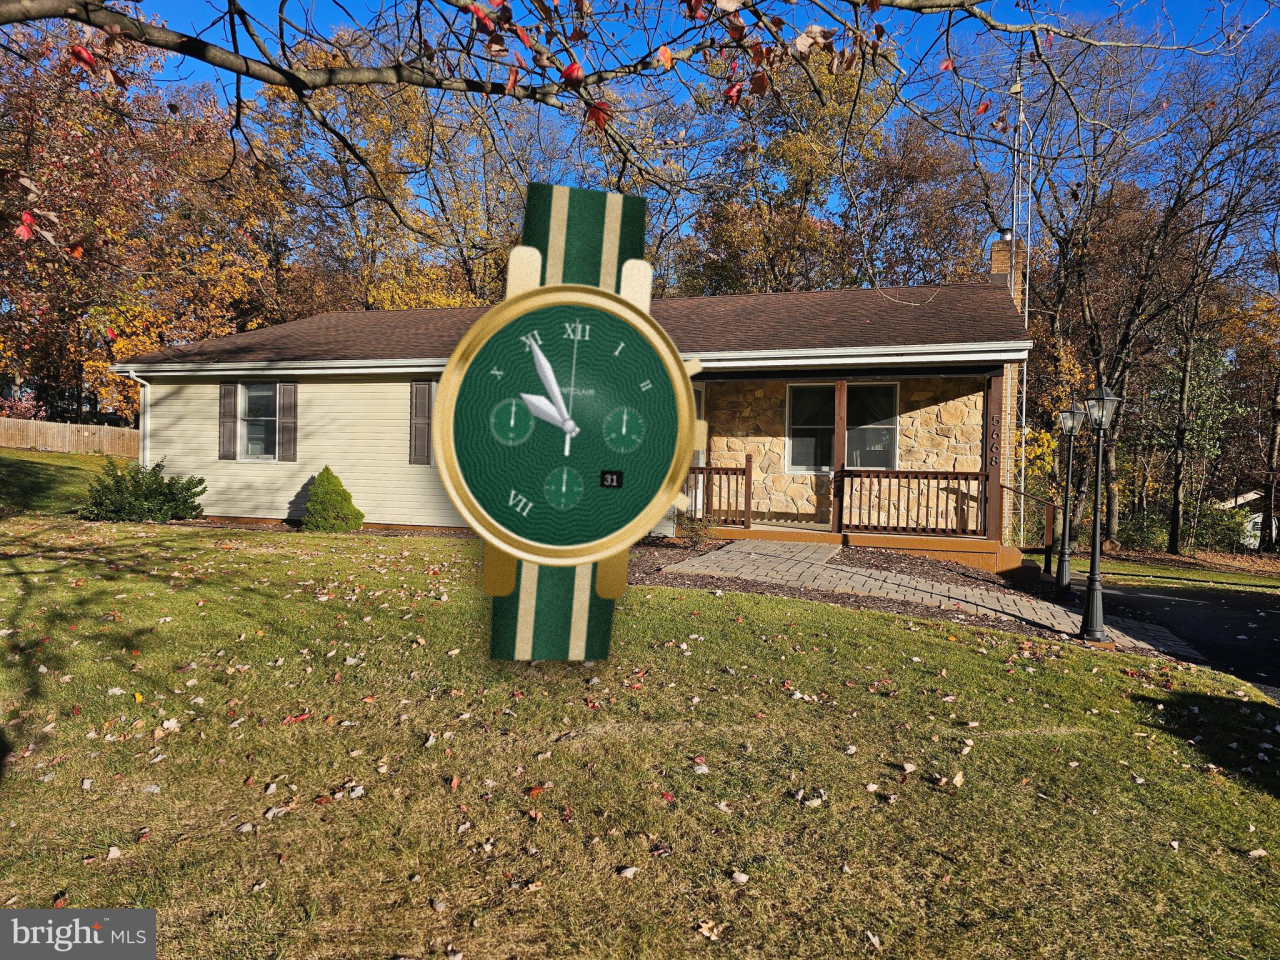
9:55
